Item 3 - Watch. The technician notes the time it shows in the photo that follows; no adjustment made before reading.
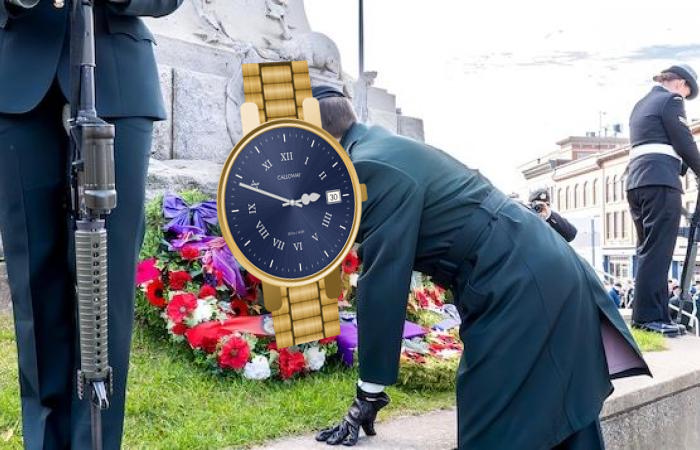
2:49
